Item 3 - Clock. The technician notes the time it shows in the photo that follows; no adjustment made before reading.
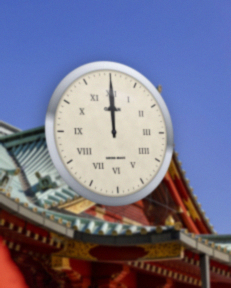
12:00
